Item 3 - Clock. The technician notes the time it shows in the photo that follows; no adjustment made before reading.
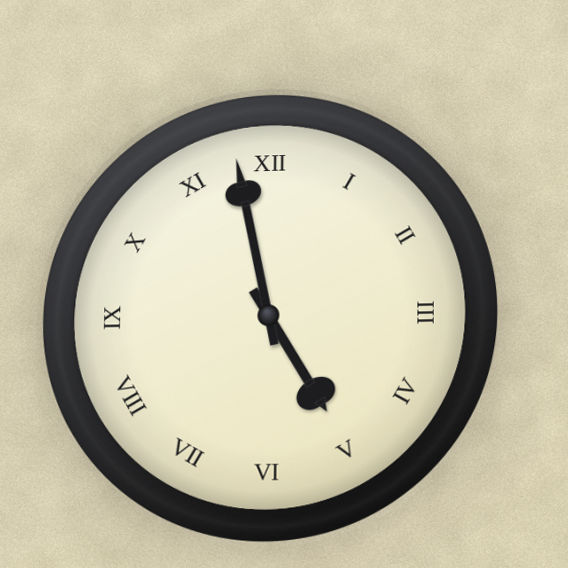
4:58
